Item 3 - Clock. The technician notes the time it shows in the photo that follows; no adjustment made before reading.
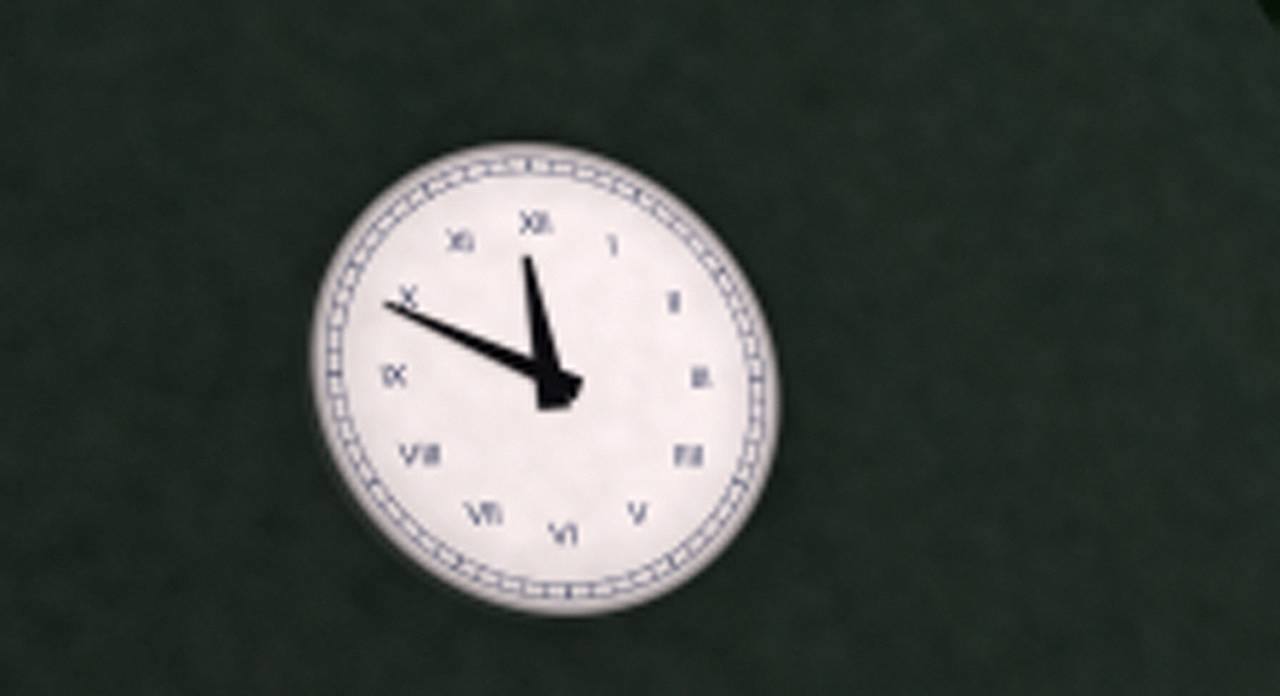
11:49
